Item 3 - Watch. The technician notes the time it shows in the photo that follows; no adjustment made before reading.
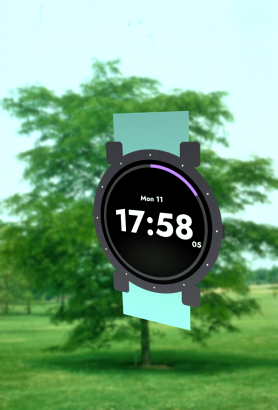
17:58
